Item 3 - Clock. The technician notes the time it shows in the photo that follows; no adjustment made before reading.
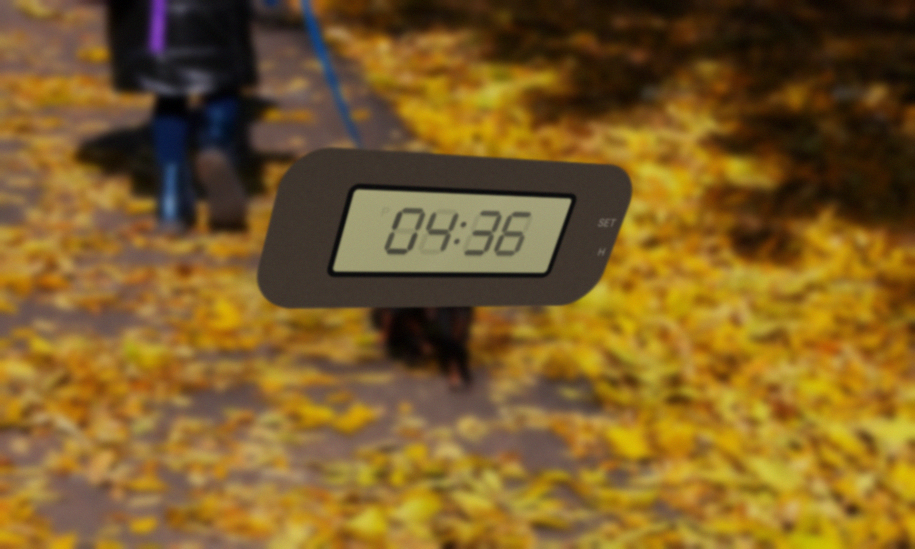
4:36
